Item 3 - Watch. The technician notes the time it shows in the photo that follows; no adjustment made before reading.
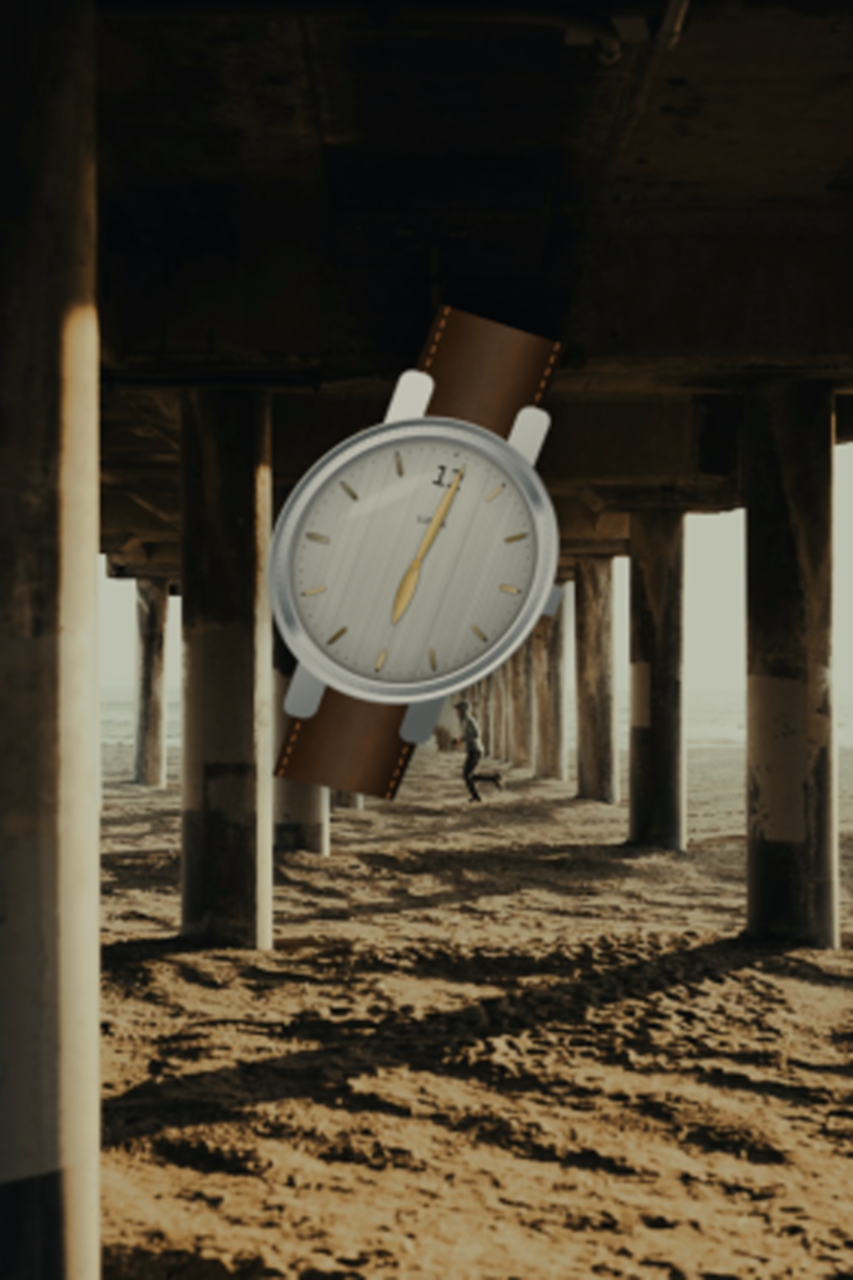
6:01
